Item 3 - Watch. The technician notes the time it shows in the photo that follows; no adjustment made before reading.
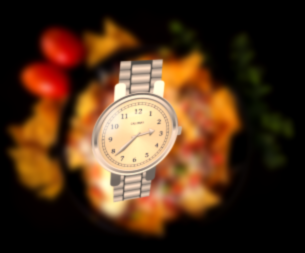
2:38
